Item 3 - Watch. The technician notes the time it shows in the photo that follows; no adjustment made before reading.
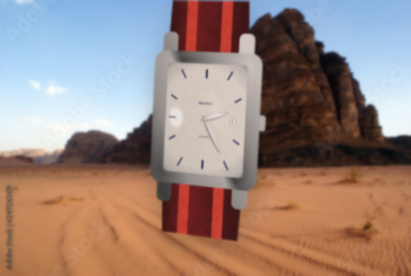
2:25
